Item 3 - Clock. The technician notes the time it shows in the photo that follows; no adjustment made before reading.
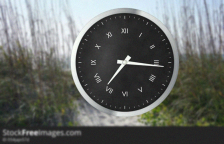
7:16
